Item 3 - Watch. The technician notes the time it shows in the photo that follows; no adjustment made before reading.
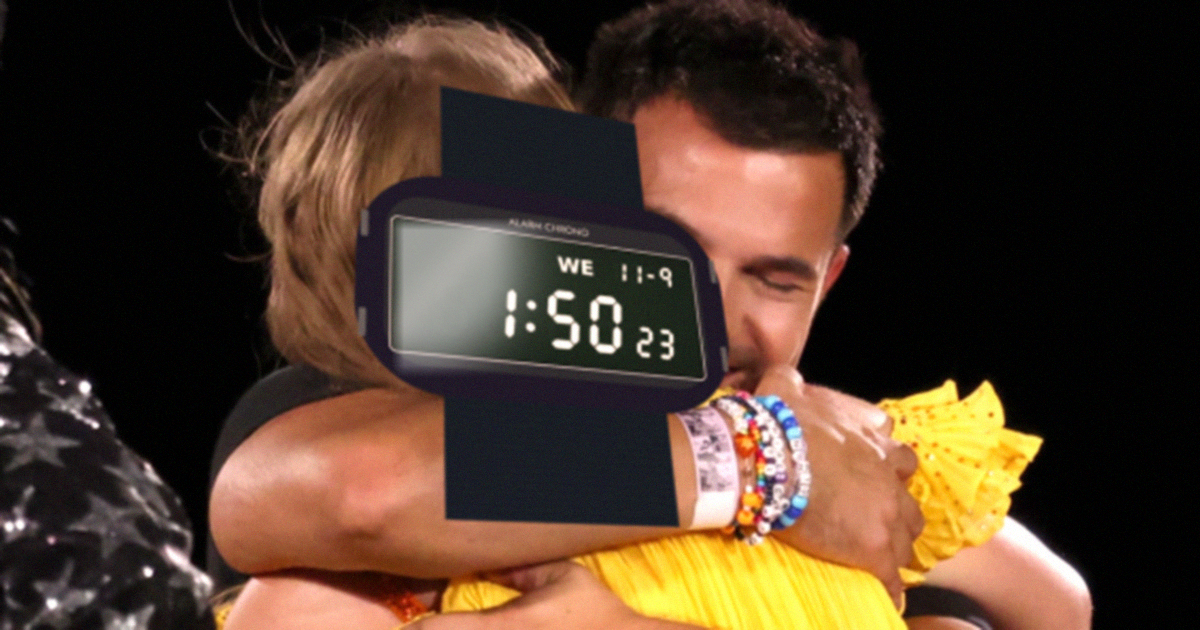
1:50:23
